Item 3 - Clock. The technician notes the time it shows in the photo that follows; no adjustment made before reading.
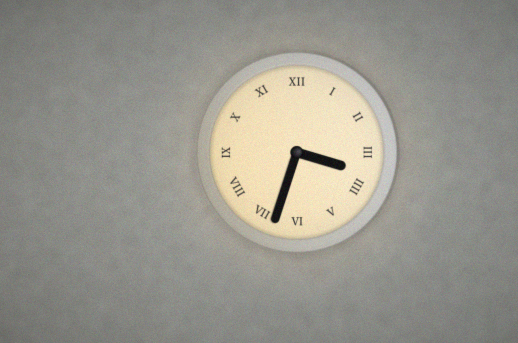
3:33
